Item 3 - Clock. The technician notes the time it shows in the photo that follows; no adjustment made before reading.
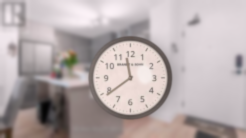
11:39
